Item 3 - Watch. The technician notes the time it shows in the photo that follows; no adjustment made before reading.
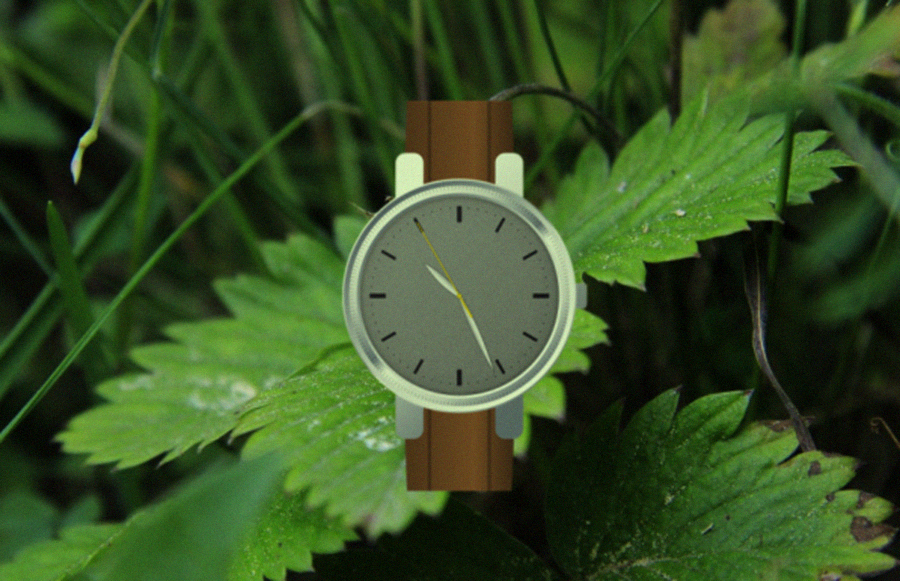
10:25:55
